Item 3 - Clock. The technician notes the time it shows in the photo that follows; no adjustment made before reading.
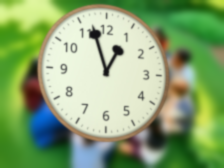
12:57
